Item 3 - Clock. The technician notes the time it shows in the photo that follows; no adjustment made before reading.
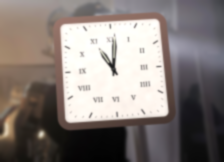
11:01
